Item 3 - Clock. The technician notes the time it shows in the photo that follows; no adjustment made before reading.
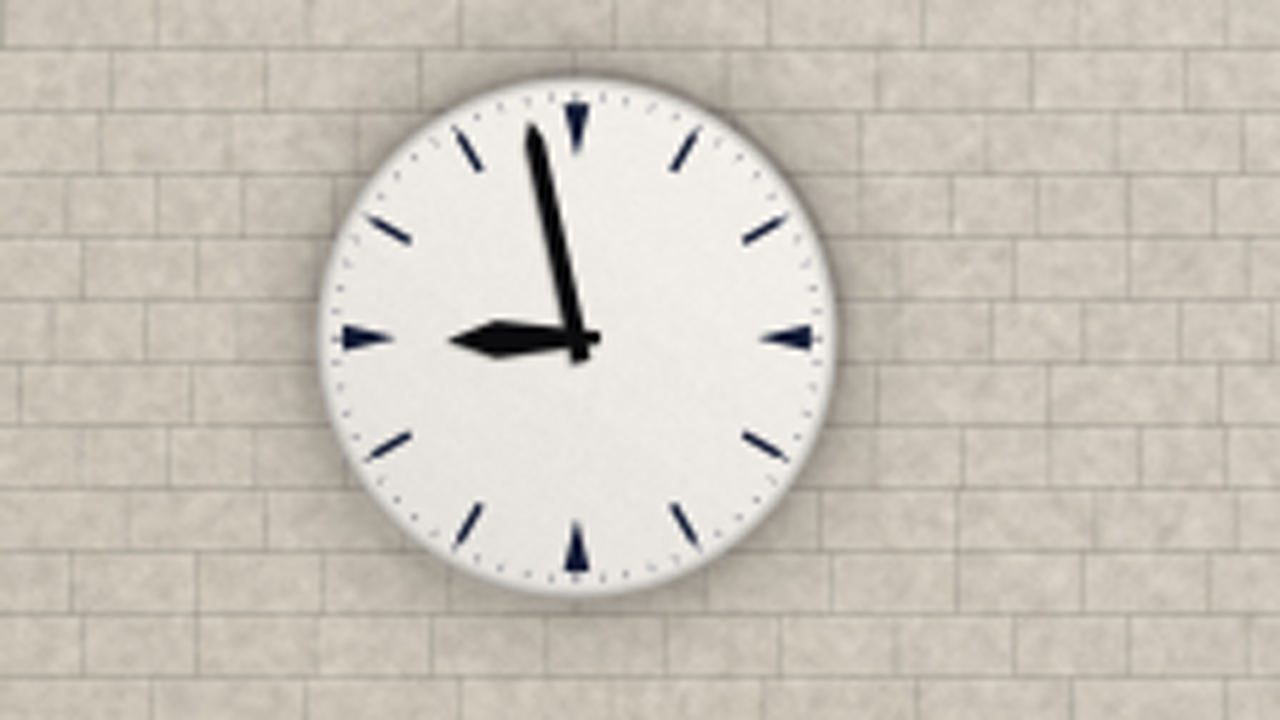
8:58
